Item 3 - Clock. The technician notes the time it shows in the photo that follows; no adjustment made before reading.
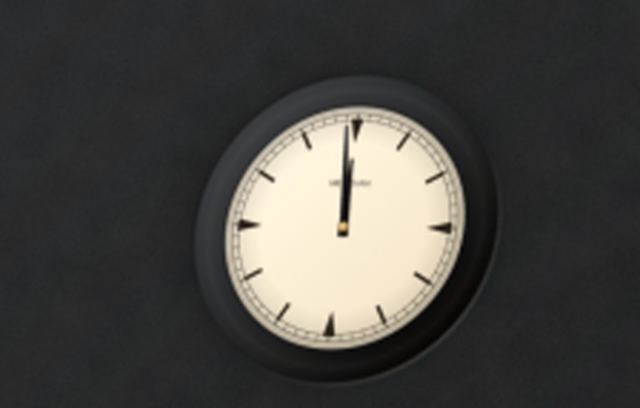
11:59
